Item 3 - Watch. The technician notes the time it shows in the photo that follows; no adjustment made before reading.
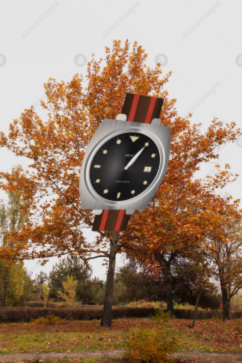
1:05
